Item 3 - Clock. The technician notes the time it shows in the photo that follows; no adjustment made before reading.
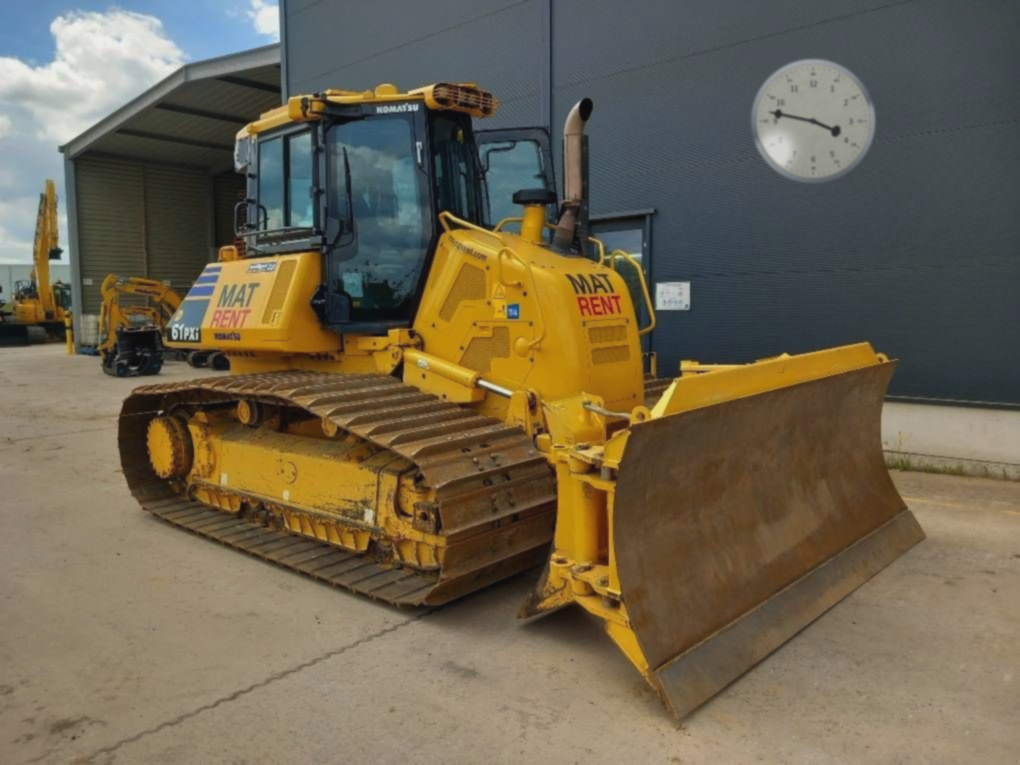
3:47
